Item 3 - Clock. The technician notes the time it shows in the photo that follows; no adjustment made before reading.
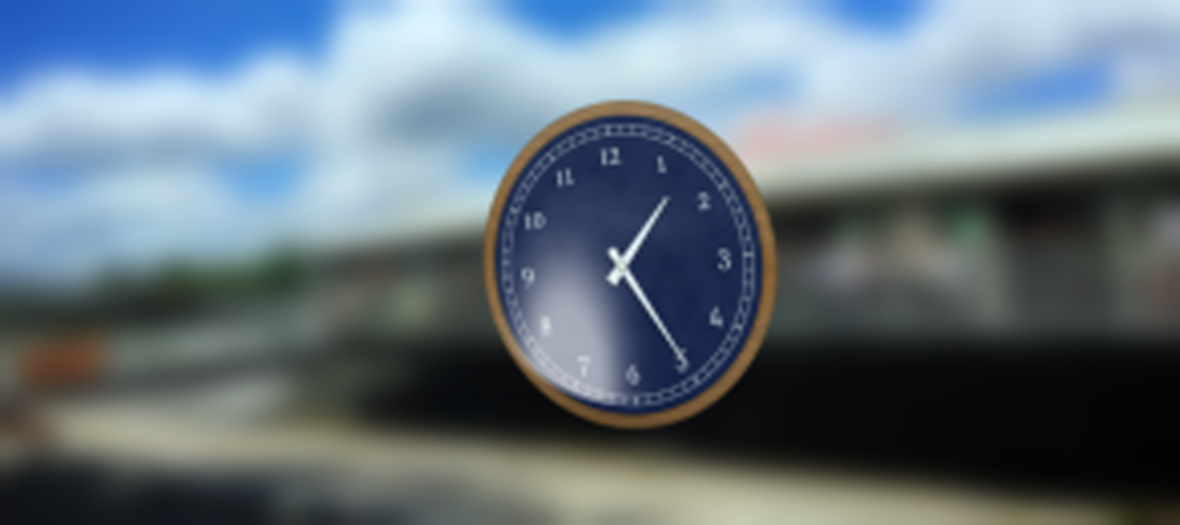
1:25
